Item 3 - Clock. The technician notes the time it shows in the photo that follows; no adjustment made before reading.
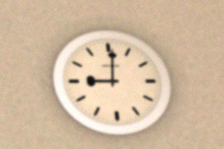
9:01
